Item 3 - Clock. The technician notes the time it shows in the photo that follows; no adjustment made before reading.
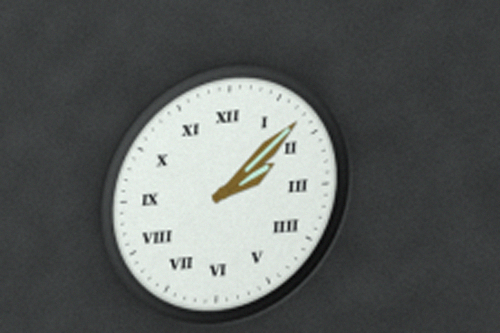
2:08
